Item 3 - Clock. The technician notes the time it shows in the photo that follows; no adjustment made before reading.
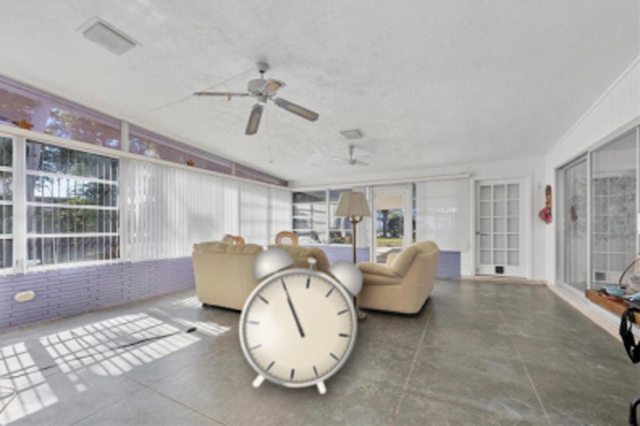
10:55
